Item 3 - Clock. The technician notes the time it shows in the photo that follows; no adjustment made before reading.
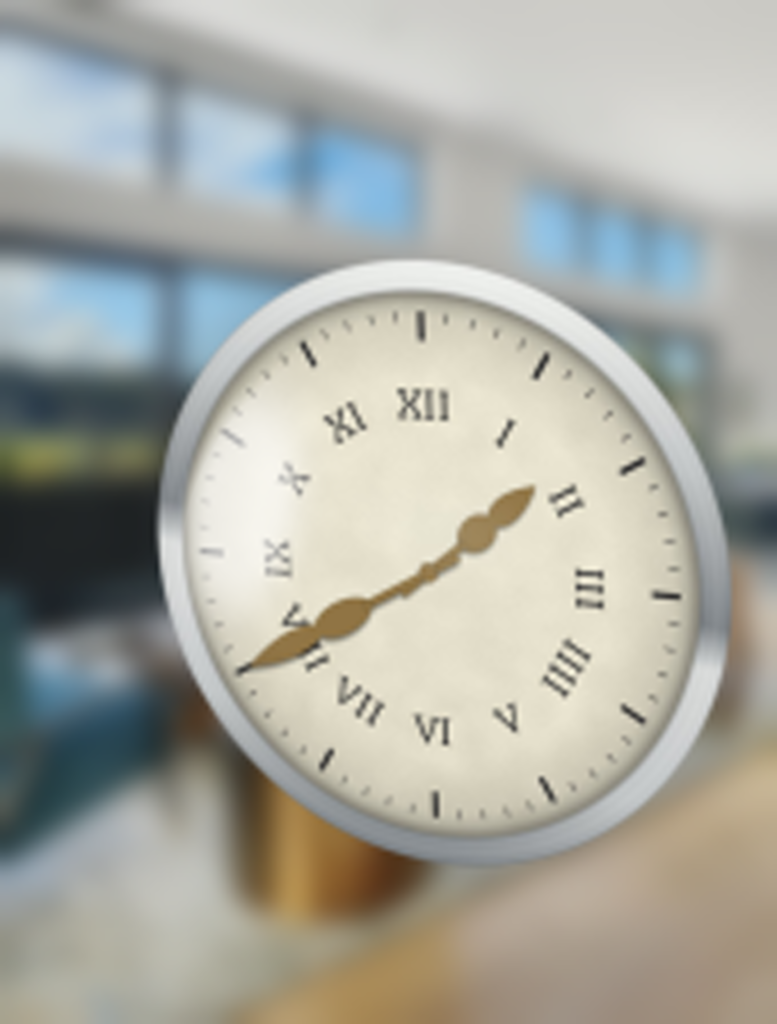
1:40
